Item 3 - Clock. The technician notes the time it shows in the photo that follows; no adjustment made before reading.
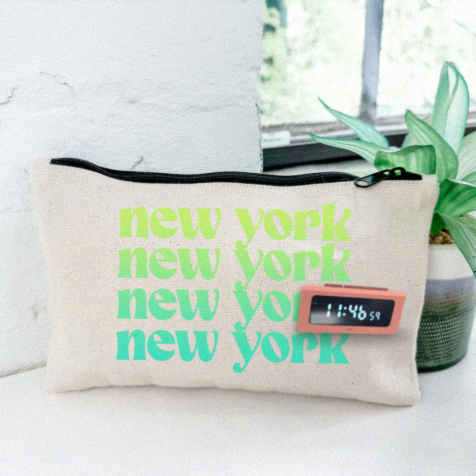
11:46:59
